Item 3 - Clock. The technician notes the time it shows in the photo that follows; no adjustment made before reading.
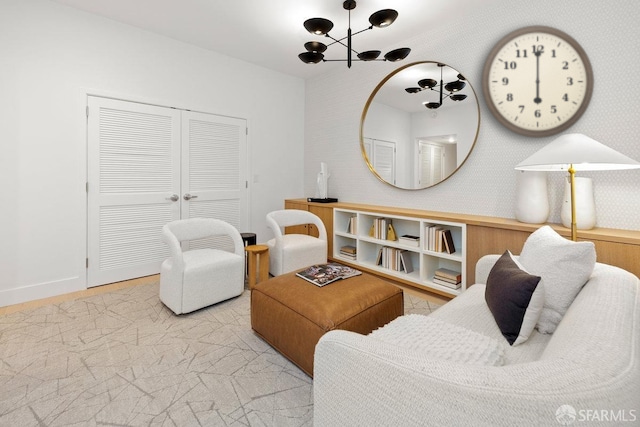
6:00
